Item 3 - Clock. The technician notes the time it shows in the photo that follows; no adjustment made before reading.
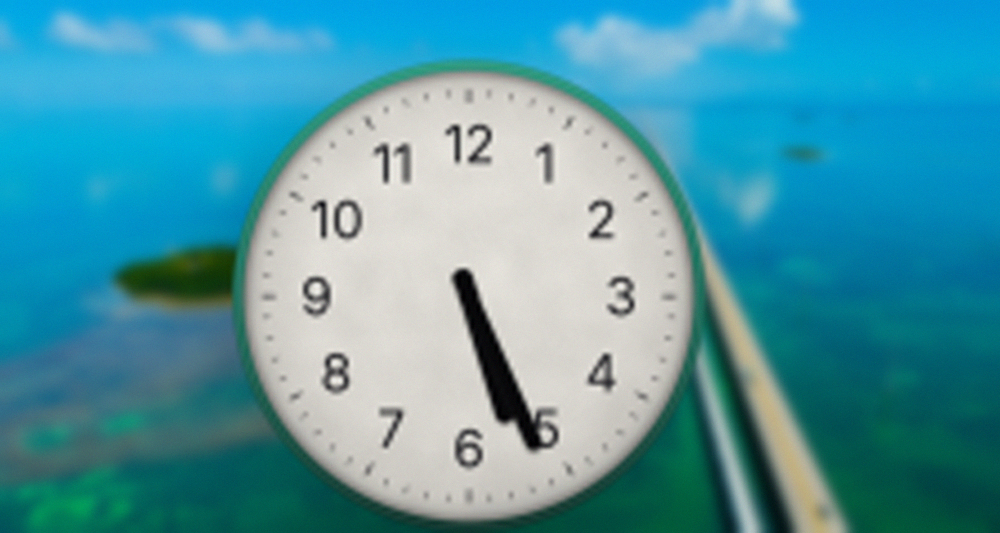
5:26
